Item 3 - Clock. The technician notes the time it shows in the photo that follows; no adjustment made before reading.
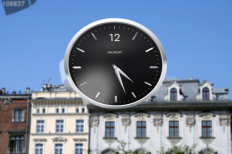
4:27
